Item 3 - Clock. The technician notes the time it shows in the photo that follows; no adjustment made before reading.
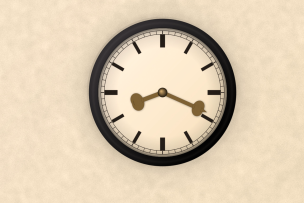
8:19
